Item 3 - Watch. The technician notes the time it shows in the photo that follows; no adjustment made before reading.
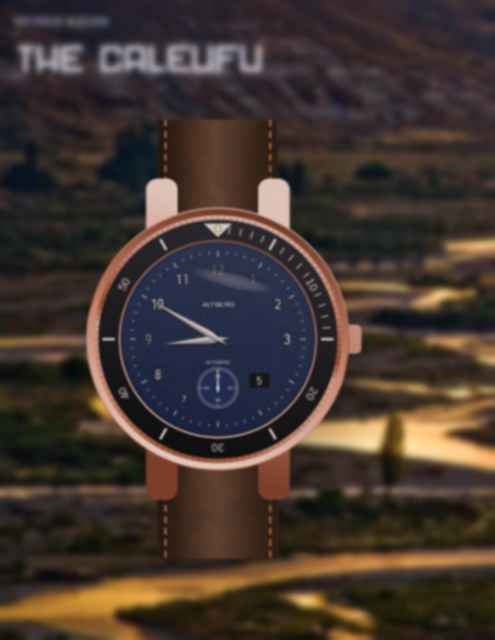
8:50
